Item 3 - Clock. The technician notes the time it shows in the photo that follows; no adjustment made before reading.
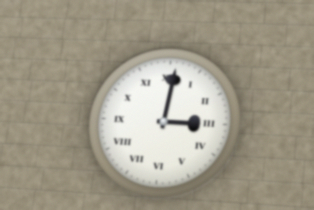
3:01
